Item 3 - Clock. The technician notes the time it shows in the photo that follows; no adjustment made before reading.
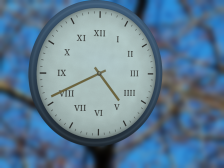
4:41
